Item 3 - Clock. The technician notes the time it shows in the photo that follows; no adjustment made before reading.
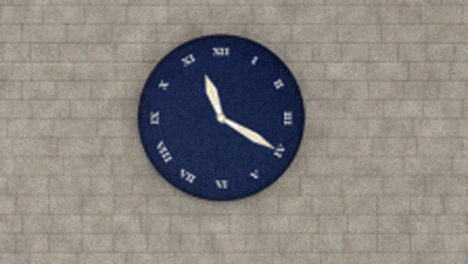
11:20
